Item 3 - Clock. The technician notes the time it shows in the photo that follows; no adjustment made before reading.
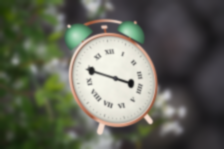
3:49
